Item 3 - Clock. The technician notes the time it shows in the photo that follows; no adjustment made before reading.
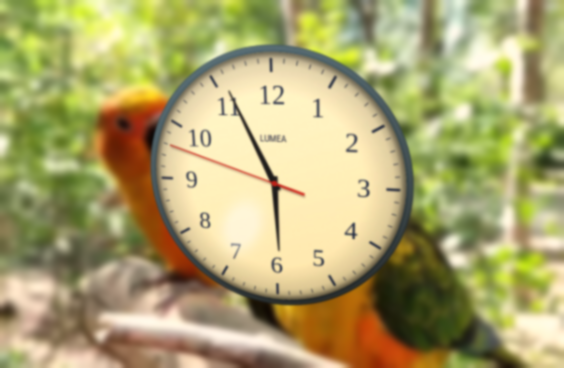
5:55:48
